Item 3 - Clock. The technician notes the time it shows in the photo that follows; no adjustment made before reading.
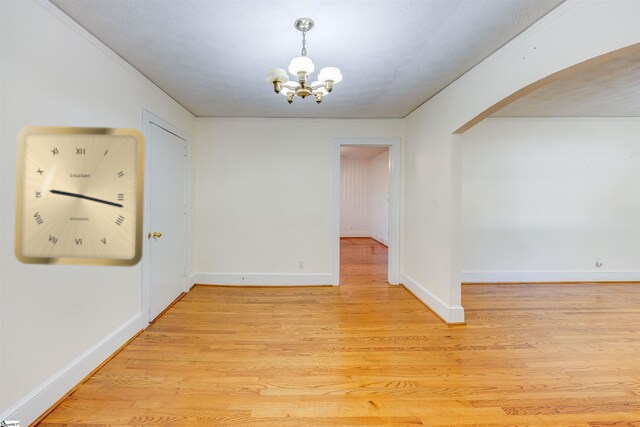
9:17
